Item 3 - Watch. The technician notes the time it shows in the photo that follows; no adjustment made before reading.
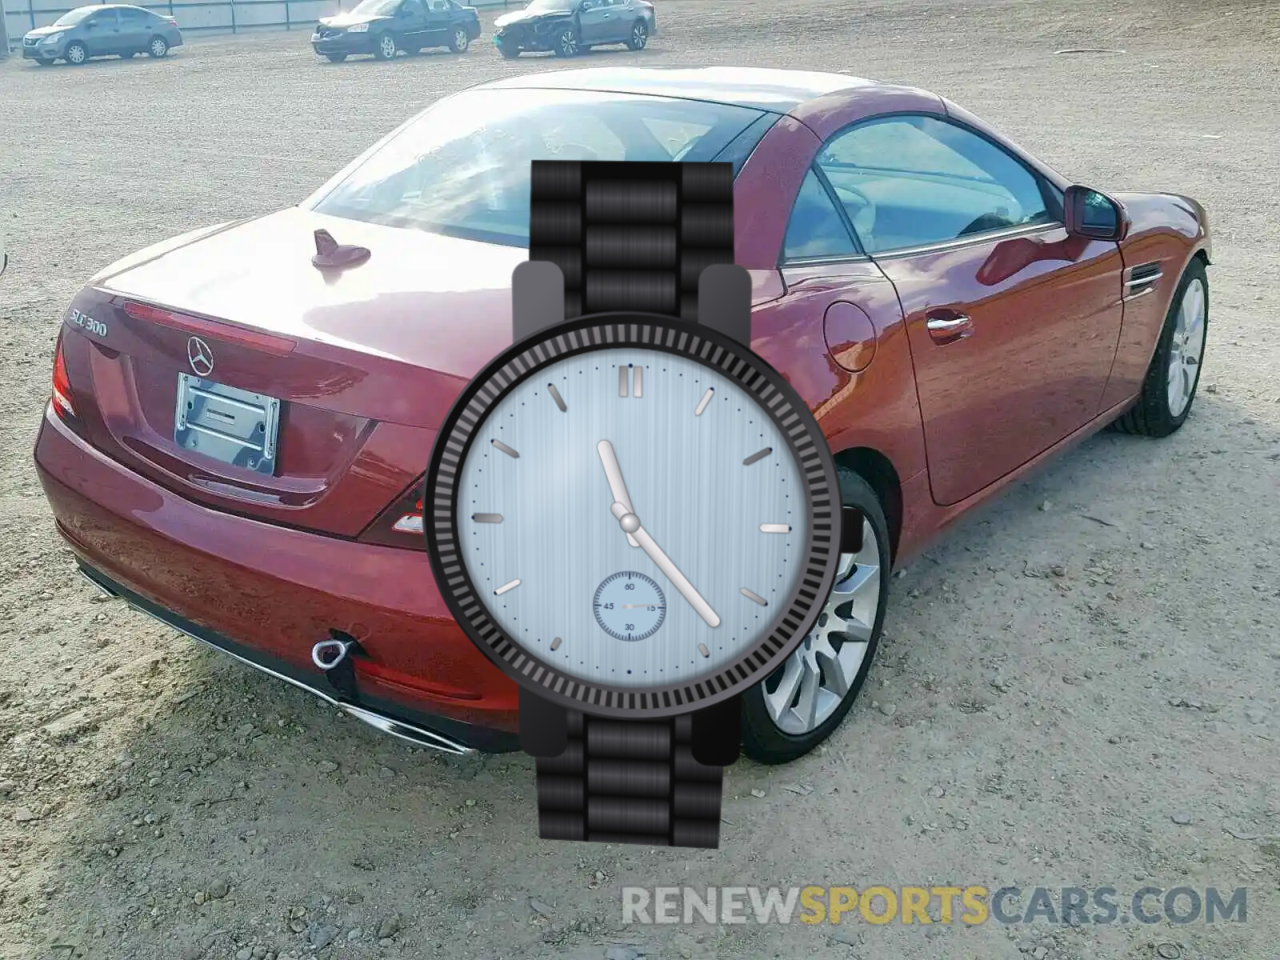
11:23:14
